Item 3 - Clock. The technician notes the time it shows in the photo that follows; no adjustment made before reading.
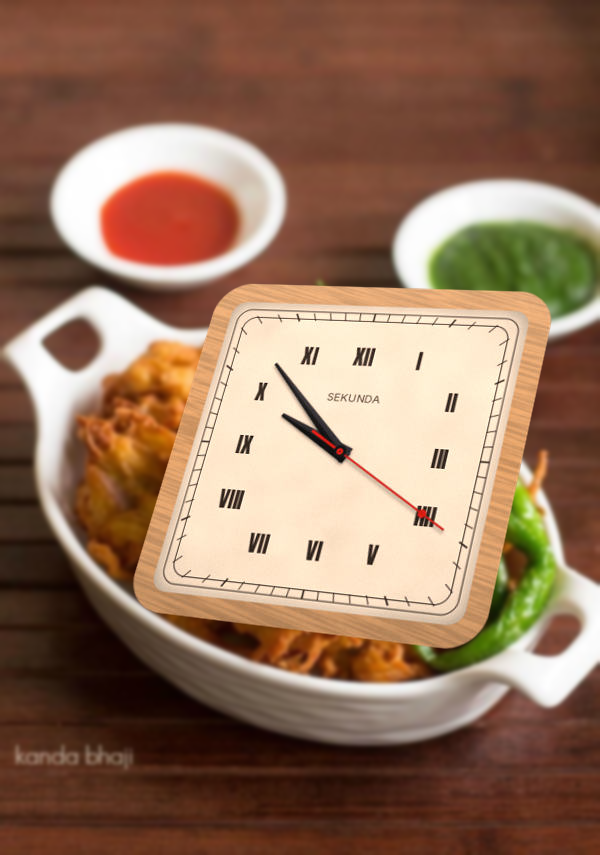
9:52:20
